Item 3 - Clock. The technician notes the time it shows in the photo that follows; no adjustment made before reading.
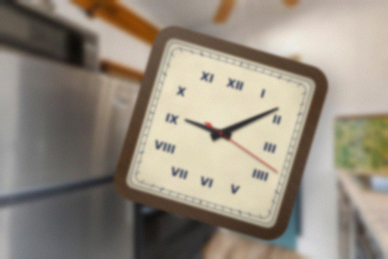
9:08:18
